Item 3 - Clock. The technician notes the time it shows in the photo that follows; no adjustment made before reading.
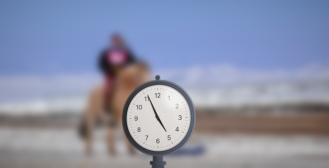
4:56
